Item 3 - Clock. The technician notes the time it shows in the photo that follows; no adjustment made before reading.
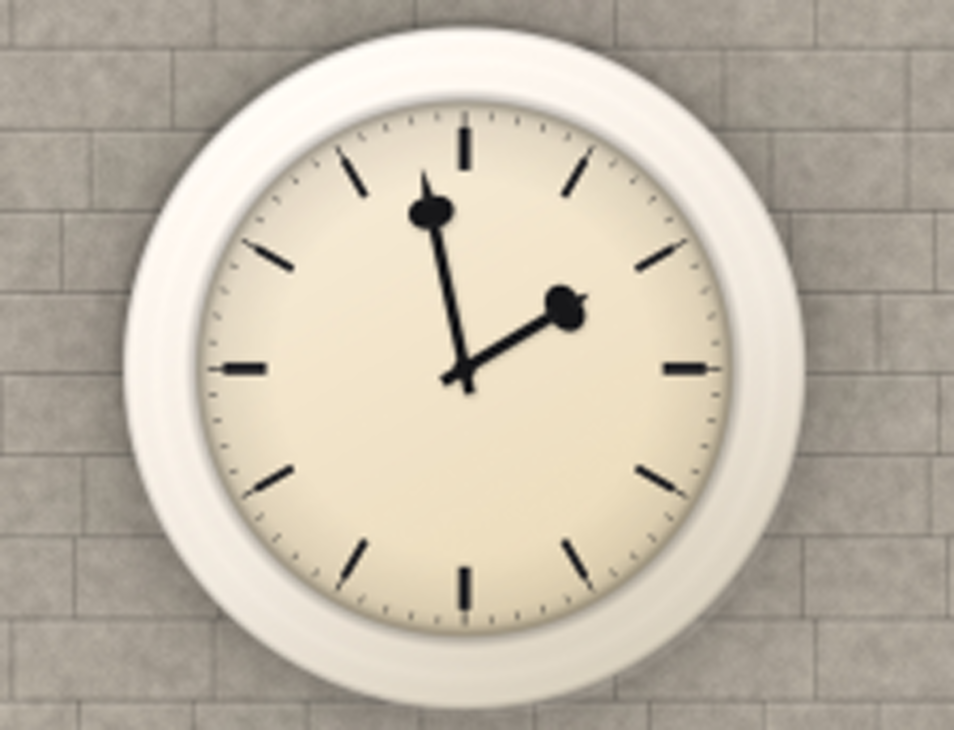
1:58
